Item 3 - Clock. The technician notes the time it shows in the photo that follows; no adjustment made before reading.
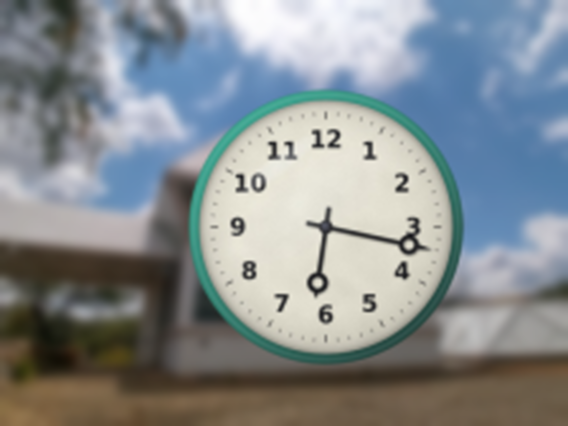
6:17
